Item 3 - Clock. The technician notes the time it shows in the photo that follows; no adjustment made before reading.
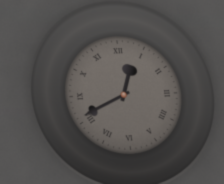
12:41
